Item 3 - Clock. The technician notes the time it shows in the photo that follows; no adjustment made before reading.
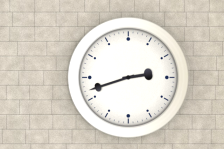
2:42
